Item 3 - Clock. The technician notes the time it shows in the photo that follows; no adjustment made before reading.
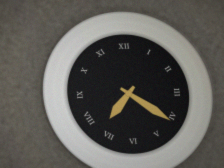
7:21
